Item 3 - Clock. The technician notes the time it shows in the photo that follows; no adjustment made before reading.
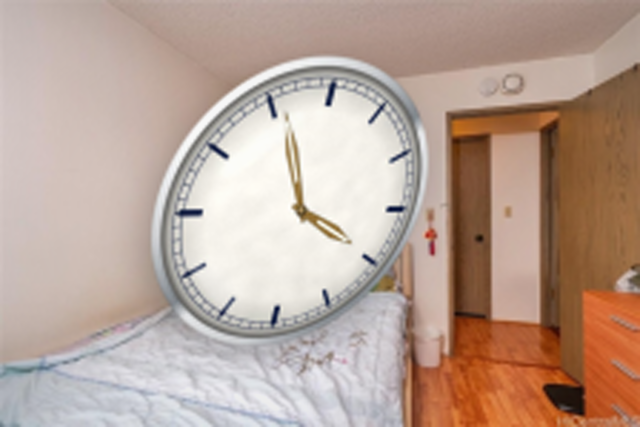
3:56
